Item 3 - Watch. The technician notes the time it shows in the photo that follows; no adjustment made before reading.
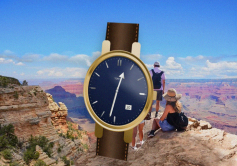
12:32
